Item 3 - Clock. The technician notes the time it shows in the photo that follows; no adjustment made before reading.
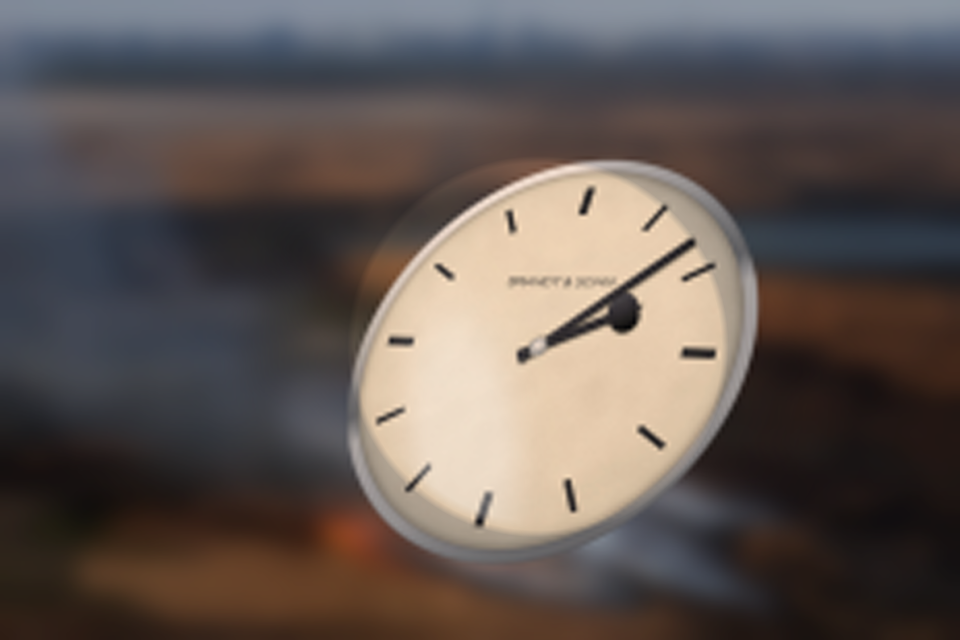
2:08
